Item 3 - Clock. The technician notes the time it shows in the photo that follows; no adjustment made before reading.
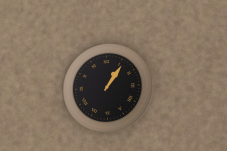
1:06
